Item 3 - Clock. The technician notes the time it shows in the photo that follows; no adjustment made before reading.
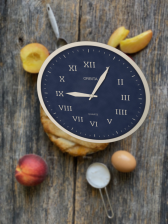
9:05
